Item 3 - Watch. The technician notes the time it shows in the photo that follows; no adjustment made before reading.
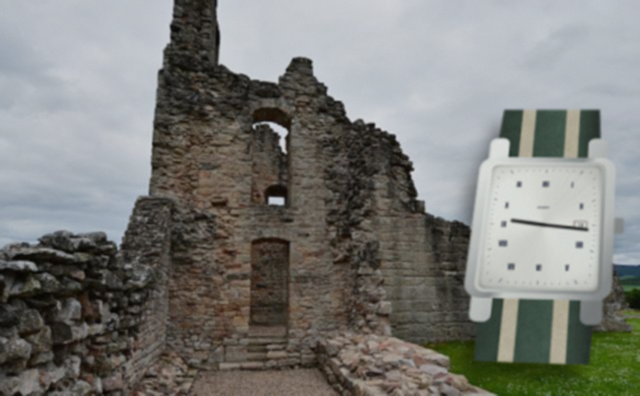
9:16
